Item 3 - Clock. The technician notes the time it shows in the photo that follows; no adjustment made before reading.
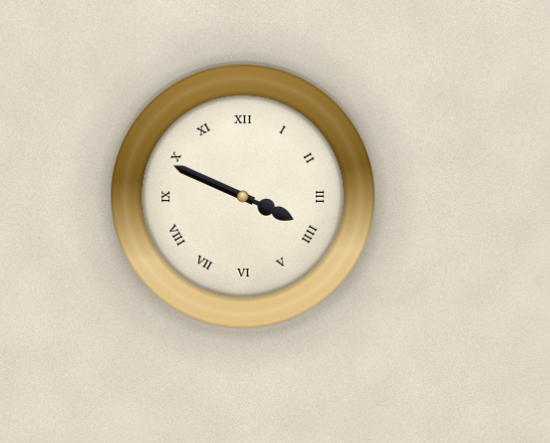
3:49
